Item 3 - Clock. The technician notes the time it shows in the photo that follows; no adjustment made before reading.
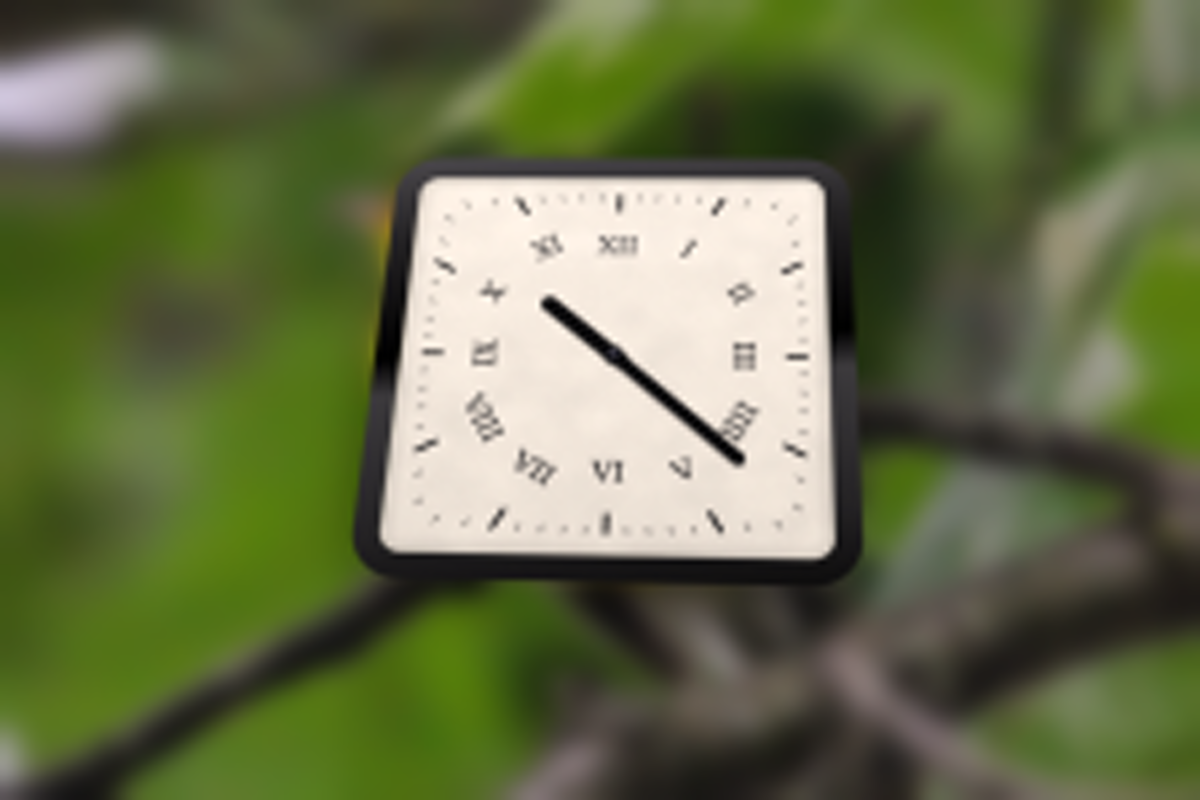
10:22
